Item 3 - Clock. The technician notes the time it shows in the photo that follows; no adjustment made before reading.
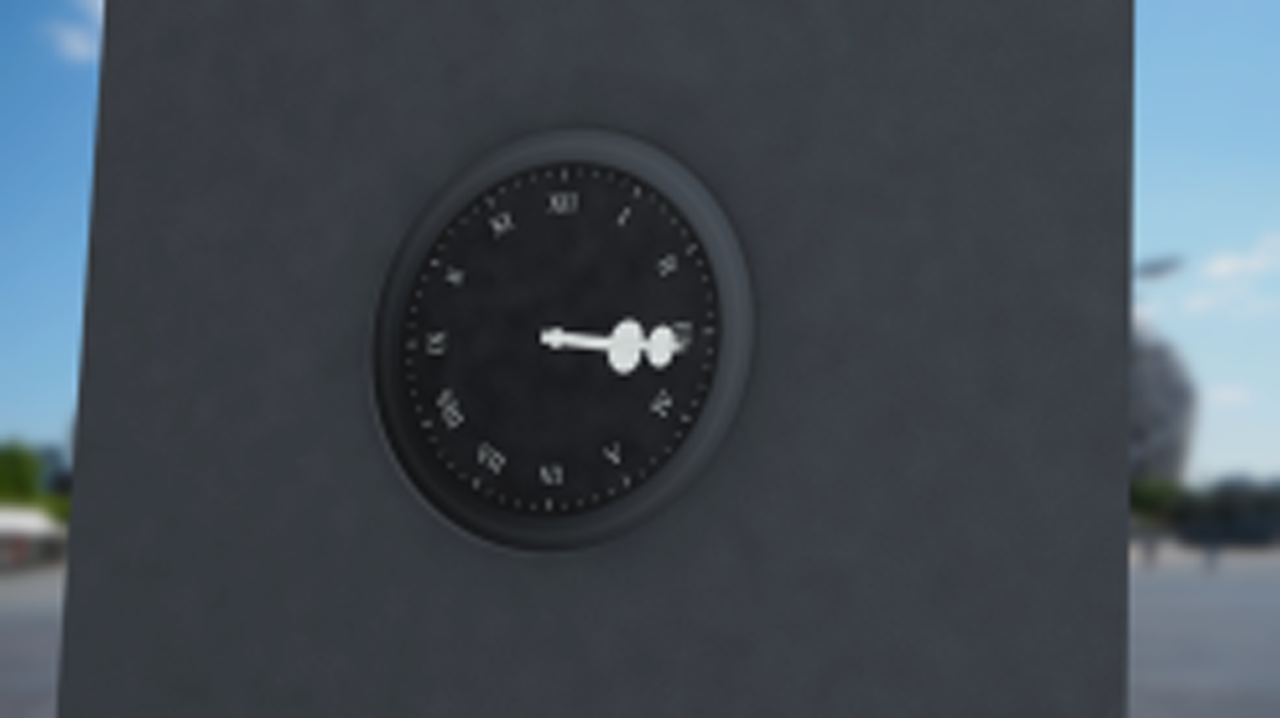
3:16
